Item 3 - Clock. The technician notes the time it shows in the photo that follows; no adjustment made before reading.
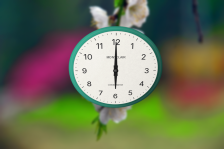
6:00
